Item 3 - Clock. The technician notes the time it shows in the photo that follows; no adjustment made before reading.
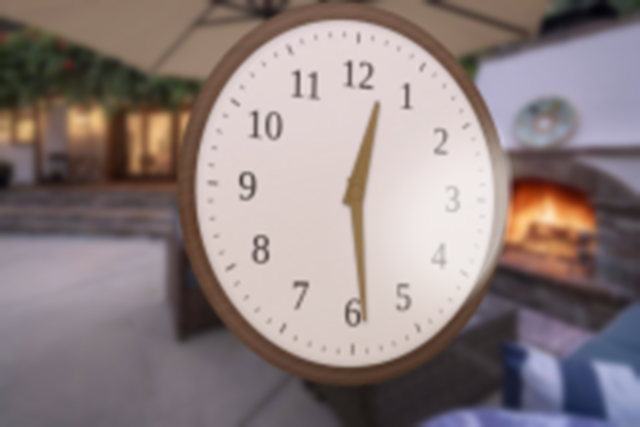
12:29
